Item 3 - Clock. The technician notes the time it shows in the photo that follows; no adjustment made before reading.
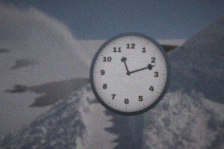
11:12
